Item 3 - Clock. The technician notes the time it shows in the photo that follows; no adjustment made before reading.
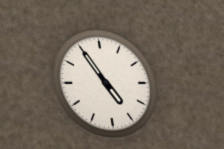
4:55
